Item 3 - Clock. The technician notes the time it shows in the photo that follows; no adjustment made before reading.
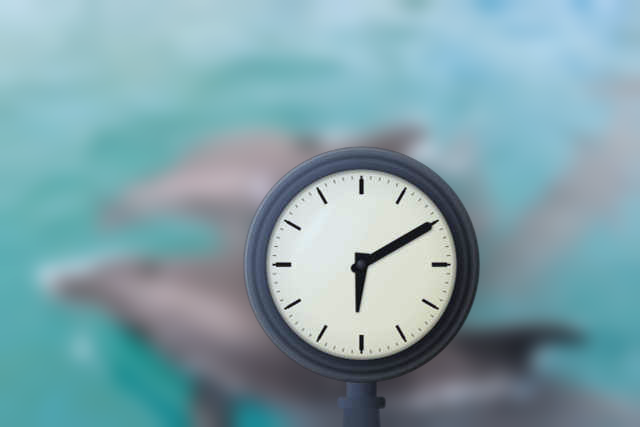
6:10
